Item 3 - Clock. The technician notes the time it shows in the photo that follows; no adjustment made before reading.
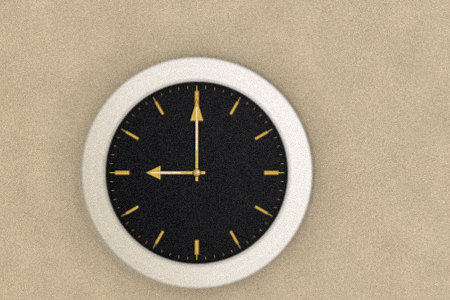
9:00
